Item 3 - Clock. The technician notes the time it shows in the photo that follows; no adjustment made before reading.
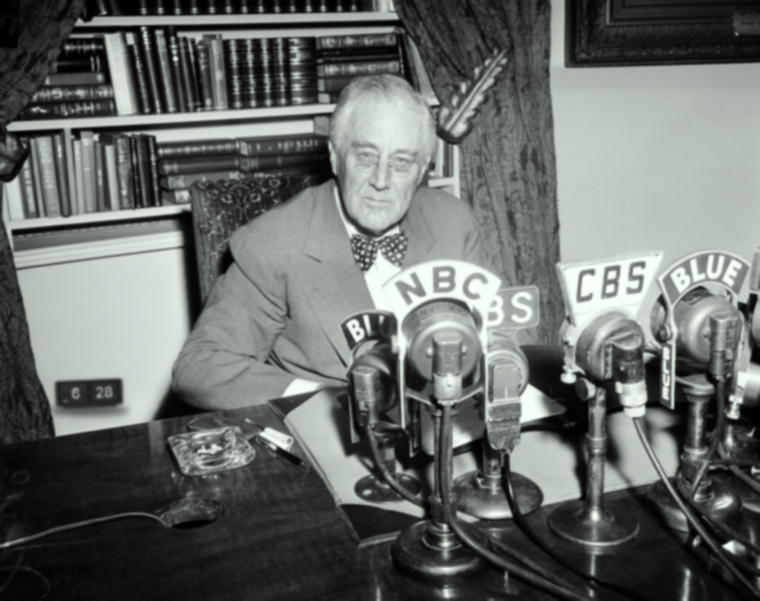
6:28
